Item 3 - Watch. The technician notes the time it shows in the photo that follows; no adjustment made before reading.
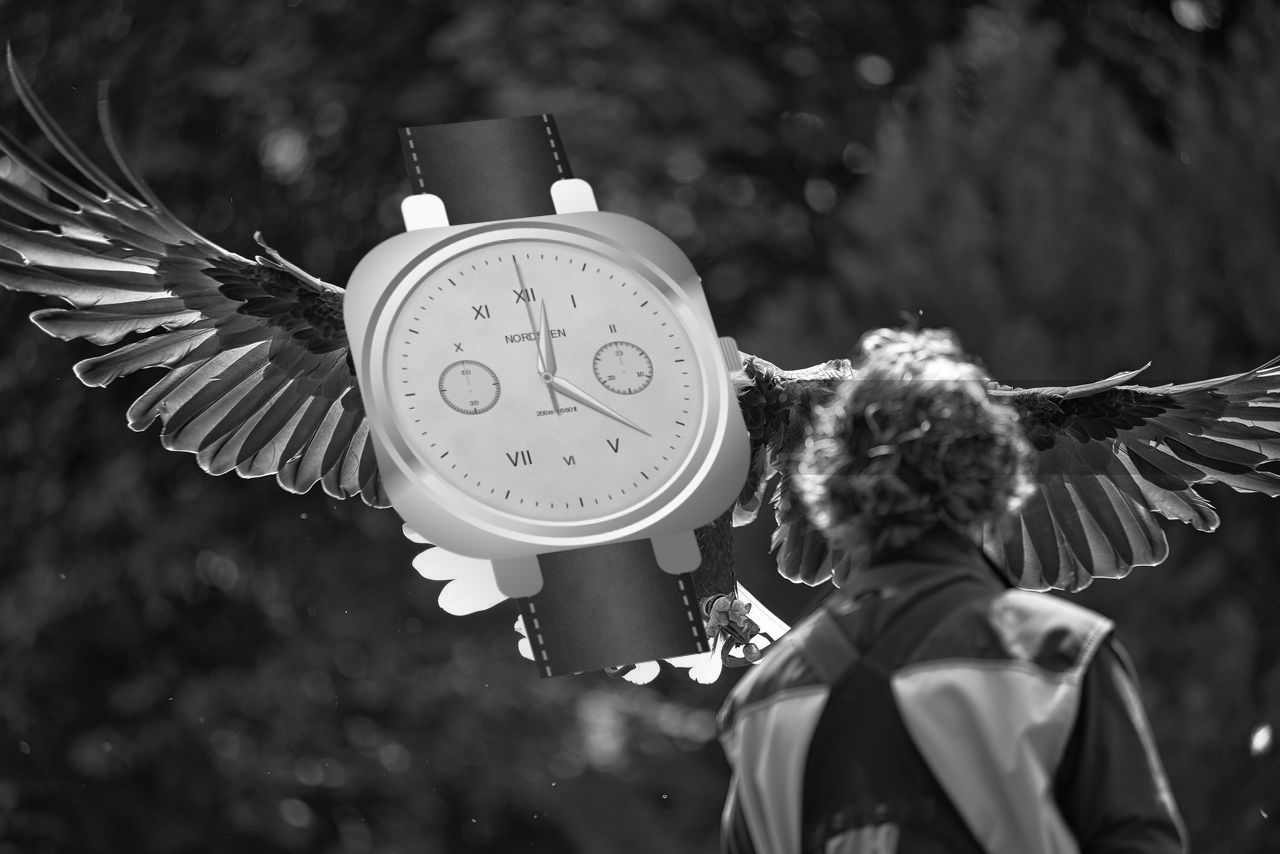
12:22
